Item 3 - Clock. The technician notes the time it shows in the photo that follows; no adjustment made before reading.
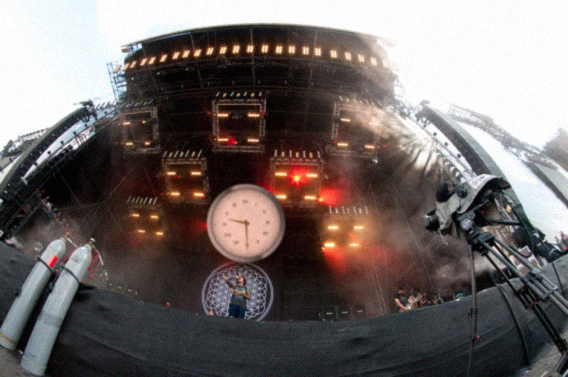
9:30
